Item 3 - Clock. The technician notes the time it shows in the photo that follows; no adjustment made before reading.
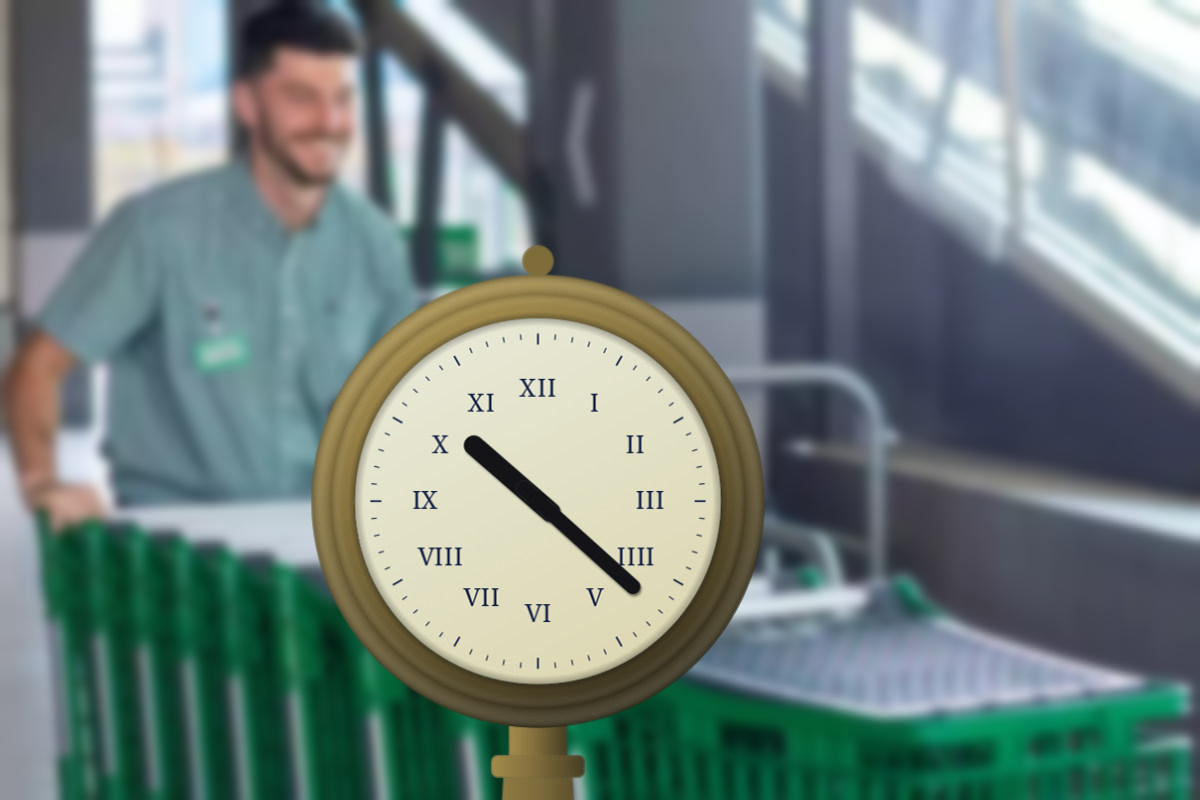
10:22
